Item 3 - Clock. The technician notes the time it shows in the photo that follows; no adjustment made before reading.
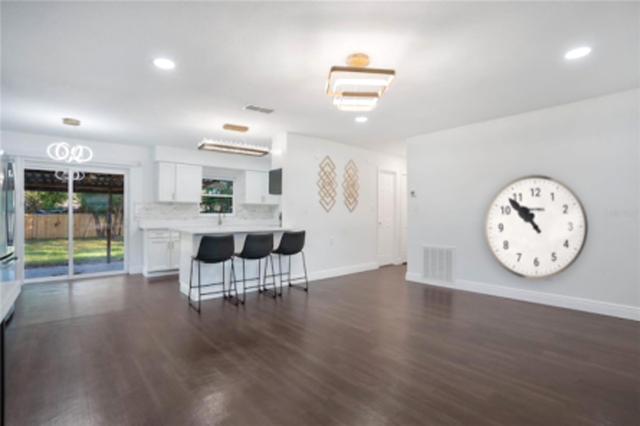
10:53
